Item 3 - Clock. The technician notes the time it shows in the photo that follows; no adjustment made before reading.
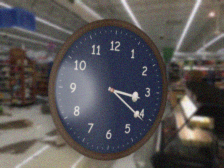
3:21
